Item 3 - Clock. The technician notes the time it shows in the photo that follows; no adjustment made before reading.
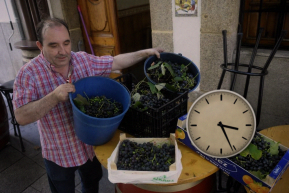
3:26
